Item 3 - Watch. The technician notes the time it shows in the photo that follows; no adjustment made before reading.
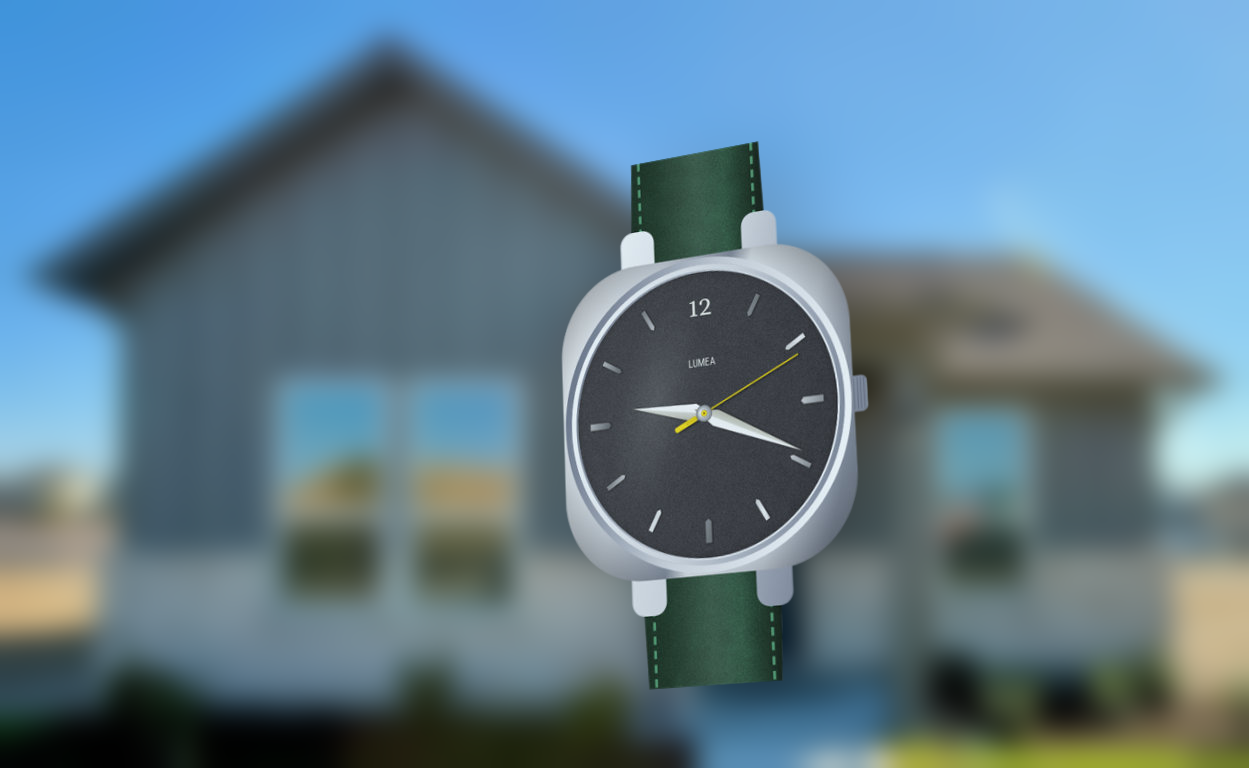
9:19:11
